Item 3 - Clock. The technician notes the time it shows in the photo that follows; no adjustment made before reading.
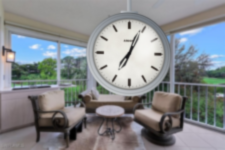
7:04
